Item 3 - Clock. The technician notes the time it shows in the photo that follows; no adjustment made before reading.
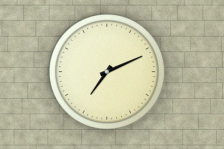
7:11
